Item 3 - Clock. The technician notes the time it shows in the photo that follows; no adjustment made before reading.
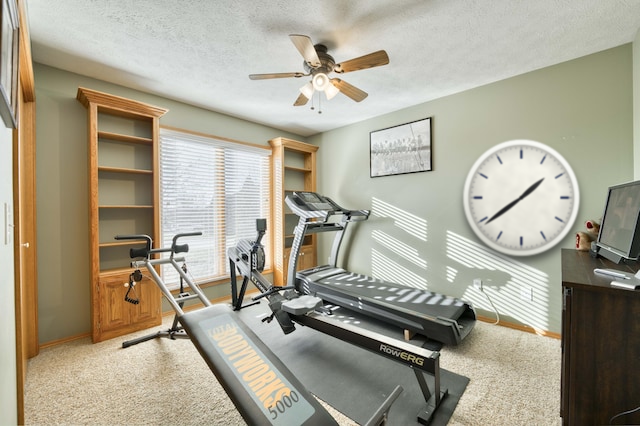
1:39
